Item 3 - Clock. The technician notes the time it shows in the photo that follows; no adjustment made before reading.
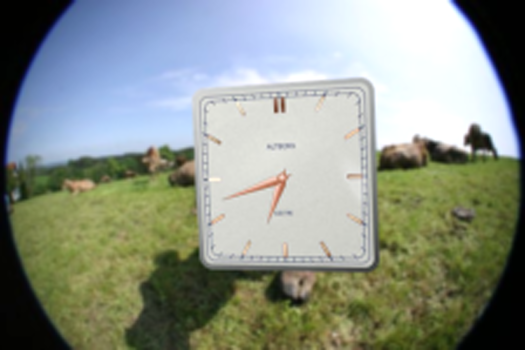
6:42
